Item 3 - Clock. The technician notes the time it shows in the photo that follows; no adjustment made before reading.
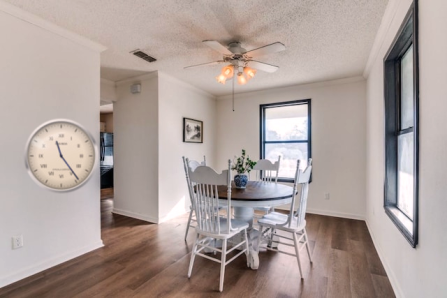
11:24
